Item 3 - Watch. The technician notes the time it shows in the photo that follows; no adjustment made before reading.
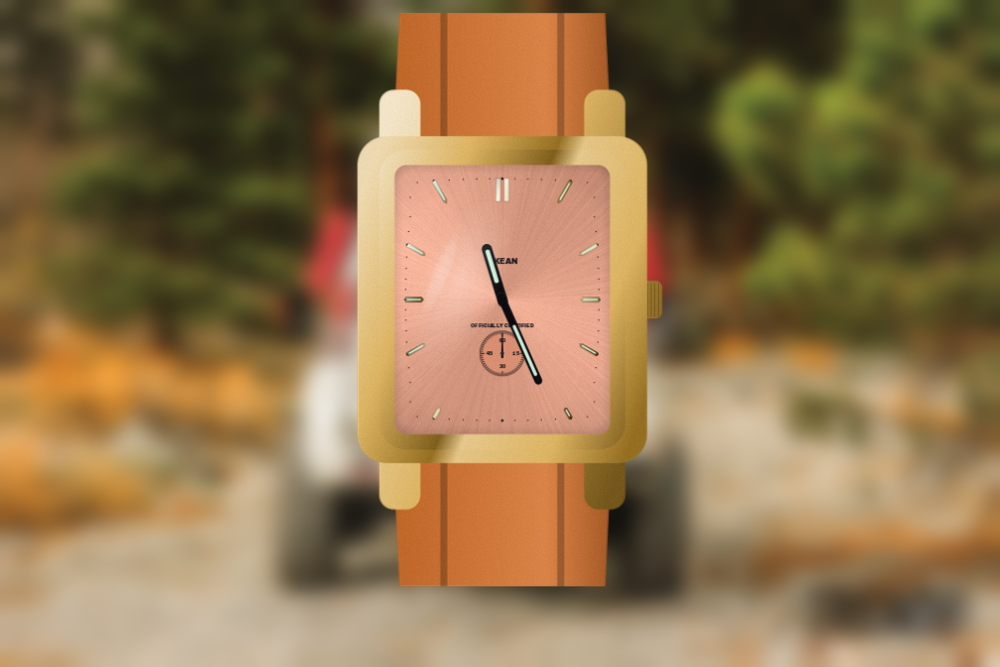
11:26
